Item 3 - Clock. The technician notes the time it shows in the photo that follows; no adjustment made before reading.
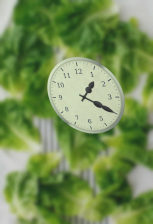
1:20
